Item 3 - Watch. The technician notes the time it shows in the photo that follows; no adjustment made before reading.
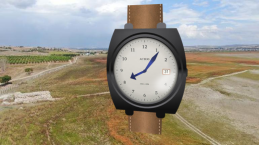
8:06
